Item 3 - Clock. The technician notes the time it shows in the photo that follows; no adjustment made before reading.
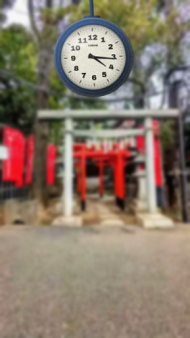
4:16
